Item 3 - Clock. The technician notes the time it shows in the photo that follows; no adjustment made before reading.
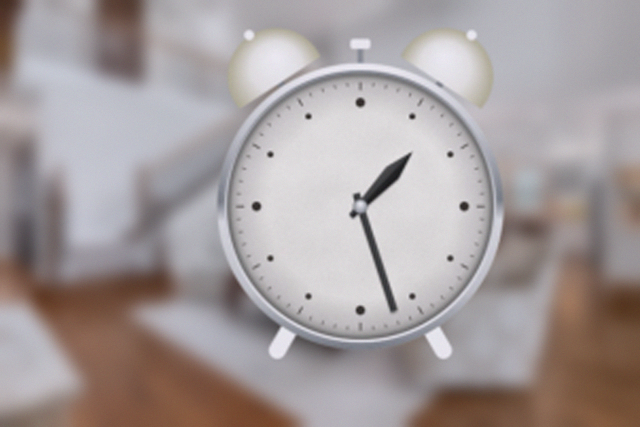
1:27
